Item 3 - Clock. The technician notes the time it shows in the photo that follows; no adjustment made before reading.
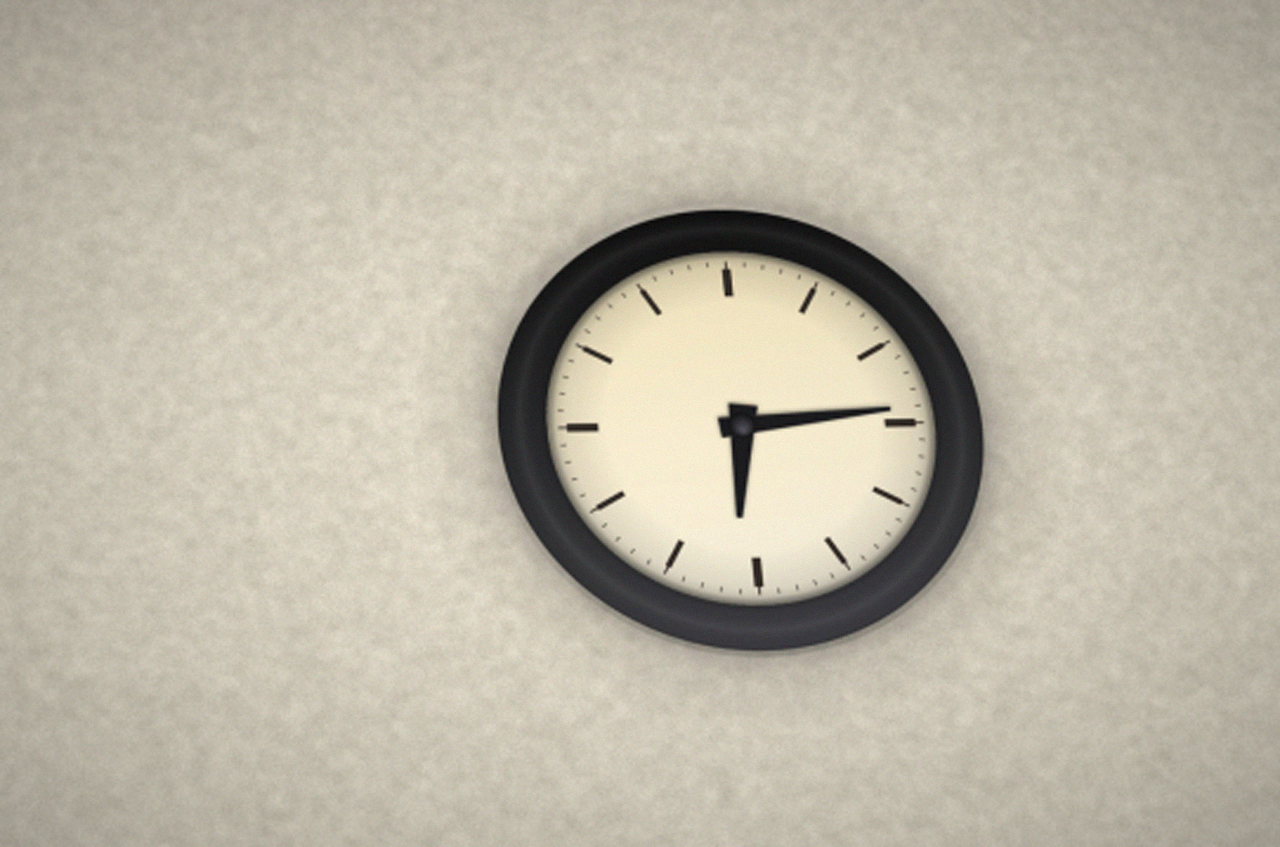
6:14
